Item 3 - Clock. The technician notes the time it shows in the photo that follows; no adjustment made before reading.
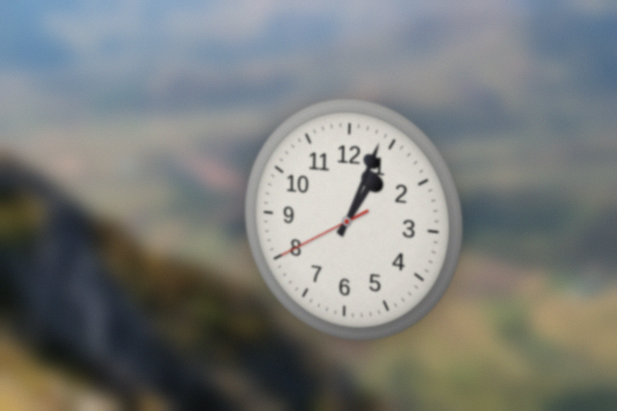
1:03:40
